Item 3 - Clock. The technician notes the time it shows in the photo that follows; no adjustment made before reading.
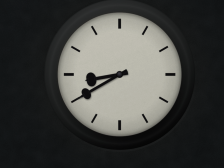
8:40
